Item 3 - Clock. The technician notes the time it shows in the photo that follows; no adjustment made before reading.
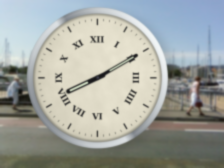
8:10
